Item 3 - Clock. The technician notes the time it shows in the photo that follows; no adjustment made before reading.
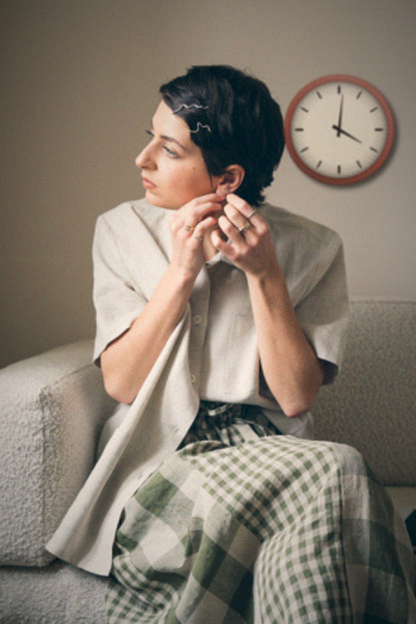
4:01
